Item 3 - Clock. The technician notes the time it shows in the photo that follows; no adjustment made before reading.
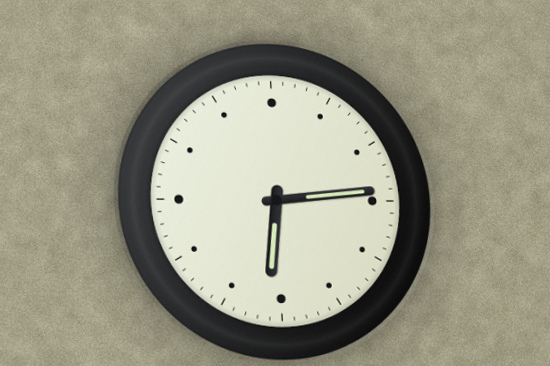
6:14
